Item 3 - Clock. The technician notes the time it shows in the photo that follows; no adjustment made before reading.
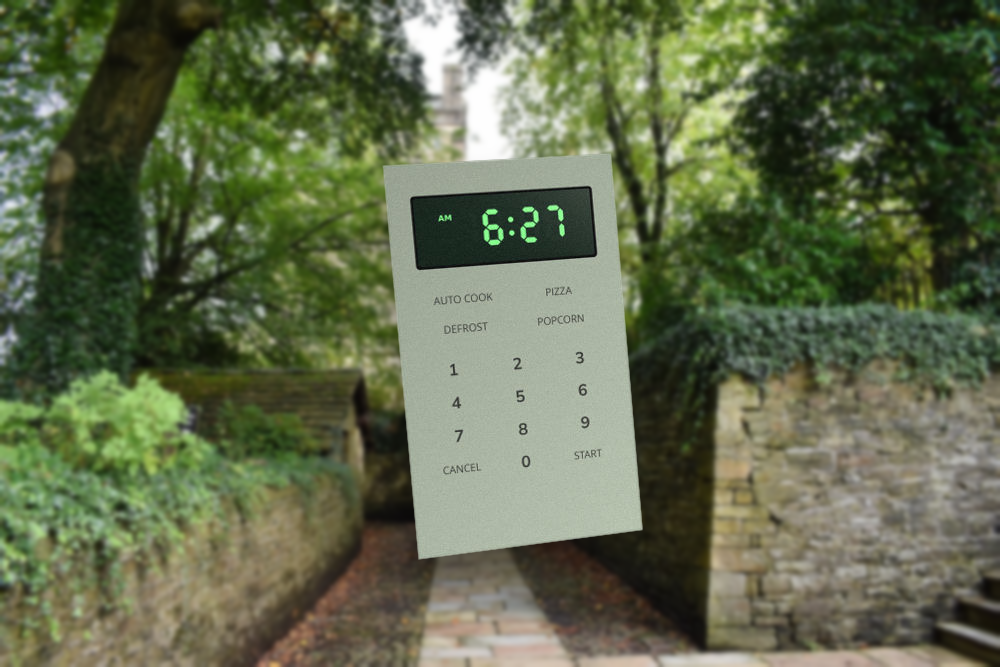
6:27
